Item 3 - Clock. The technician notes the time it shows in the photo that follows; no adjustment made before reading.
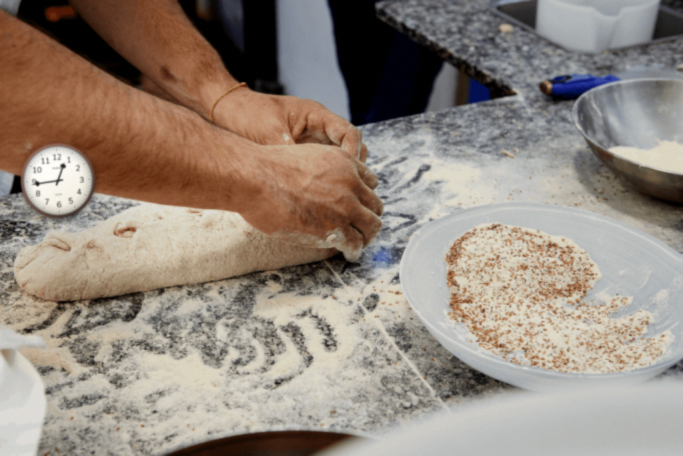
12:44
